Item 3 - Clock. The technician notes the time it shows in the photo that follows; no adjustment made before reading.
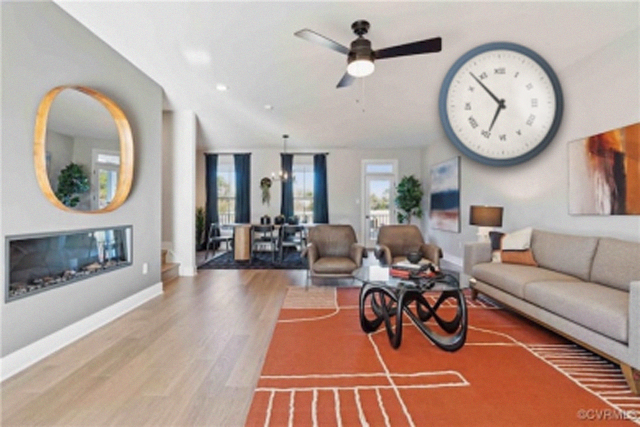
6:53
